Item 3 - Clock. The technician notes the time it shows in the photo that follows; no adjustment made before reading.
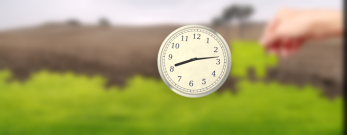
8:13
